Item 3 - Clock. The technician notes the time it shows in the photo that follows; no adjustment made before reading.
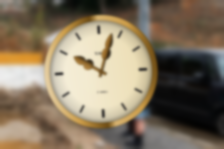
10:03
